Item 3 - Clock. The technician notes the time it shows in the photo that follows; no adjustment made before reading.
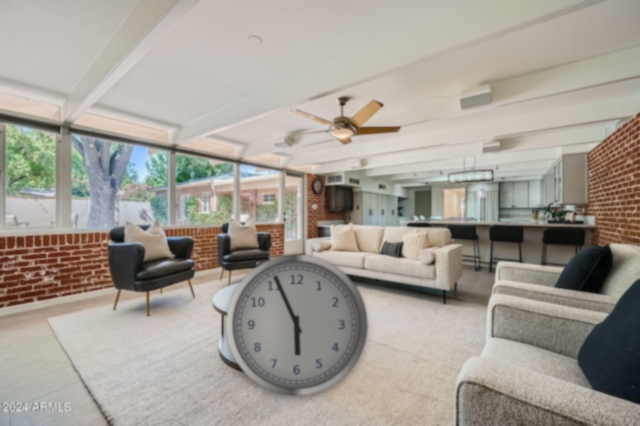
5:56
